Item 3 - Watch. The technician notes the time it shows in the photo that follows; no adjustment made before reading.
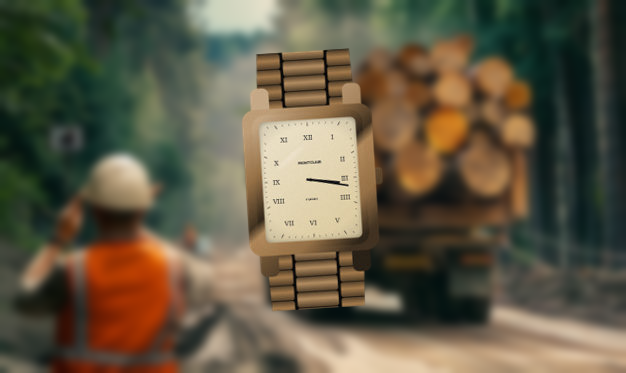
3:17
